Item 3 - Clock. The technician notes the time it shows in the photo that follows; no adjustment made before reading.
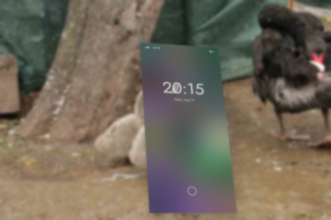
20:15
